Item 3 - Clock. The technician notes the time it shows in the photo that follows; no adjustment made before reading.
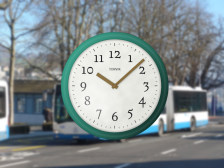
10:08
